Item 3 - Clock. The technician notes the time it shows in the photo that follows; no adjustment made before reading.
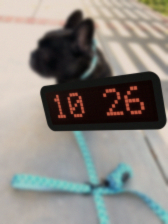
10:26
